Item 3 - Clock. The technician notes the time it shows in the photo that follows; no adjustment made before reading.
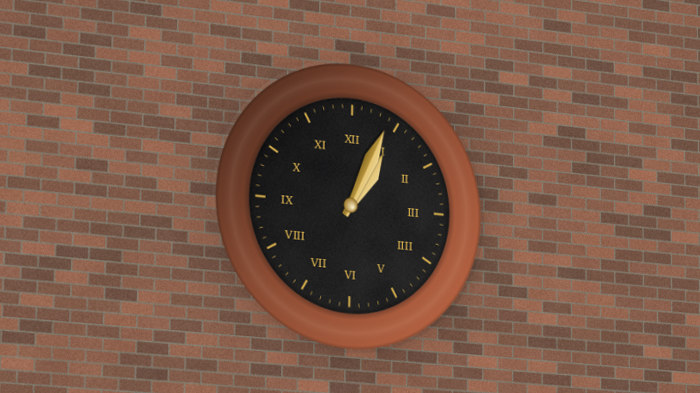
1:04
